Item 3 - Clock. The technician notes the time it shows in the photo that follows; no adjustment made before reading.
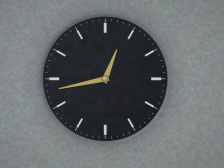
12:43
